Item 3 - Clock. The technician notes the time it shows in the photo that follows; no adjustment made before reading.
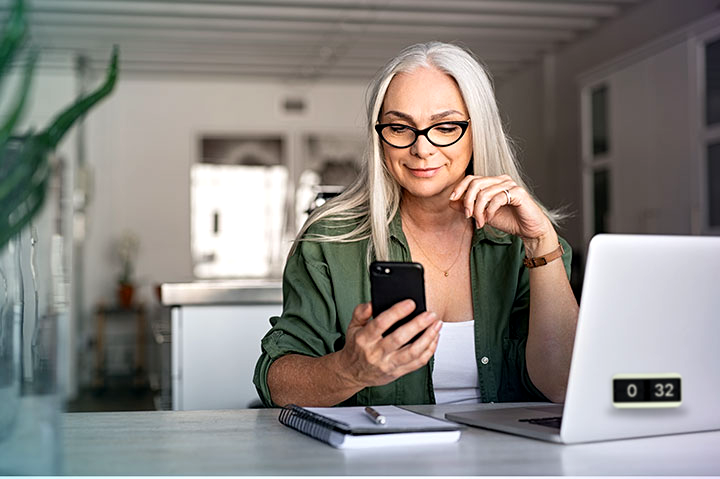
0:32
